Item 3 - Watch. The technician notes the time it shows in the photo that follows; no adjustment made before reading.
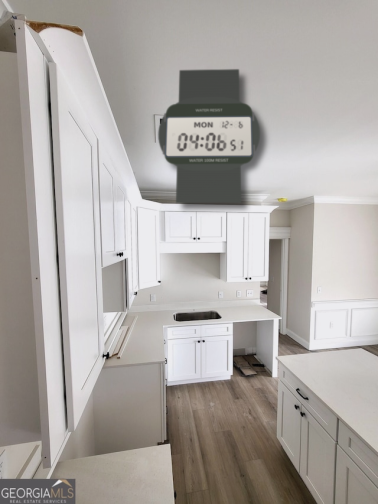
4:06:51
